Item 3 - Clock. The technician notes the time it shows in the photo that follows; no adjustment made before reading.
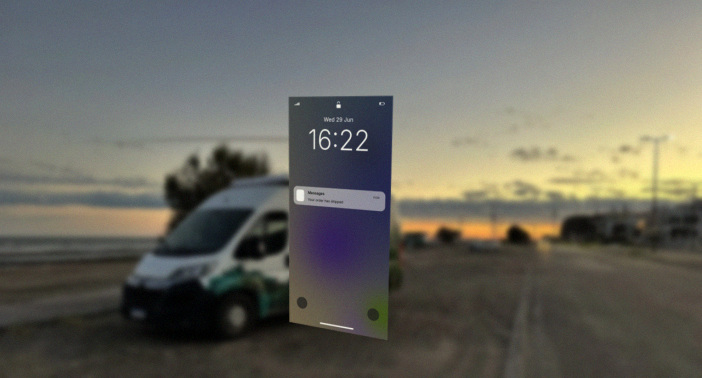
16:22
